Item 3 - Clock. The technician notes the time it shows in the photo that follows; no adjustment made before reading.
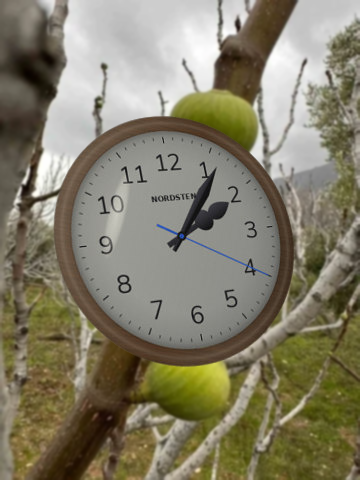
2:06:20
